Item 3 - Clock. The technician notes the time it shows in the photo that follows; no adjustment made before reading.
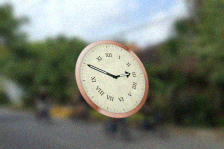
2:50
